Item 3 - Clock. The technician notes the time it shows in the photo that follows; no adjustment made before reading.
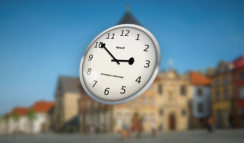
2:51
